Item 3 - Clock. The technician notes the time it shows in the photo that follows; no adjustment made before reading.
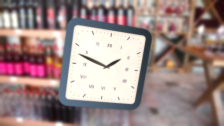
1:48
